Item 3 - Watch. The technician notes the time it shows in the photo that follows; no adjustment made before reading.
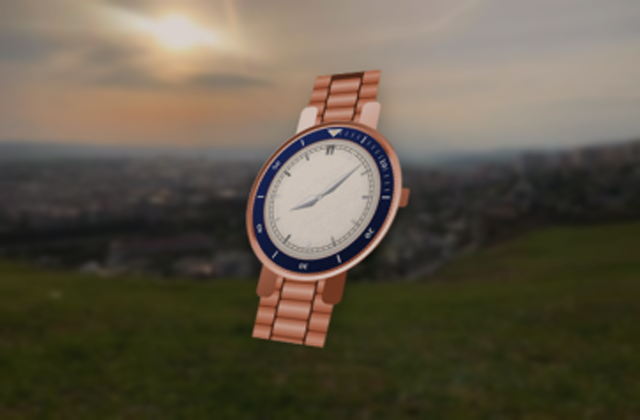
8:08
